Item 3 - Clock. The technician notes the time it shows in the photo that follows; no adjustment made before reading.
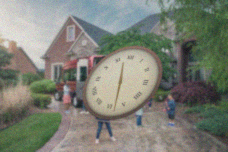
11:28
